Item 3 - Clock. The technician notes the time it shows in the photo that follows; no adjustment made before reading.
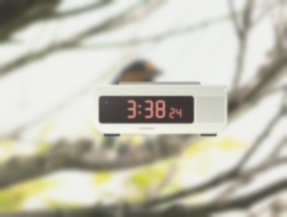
3:38
